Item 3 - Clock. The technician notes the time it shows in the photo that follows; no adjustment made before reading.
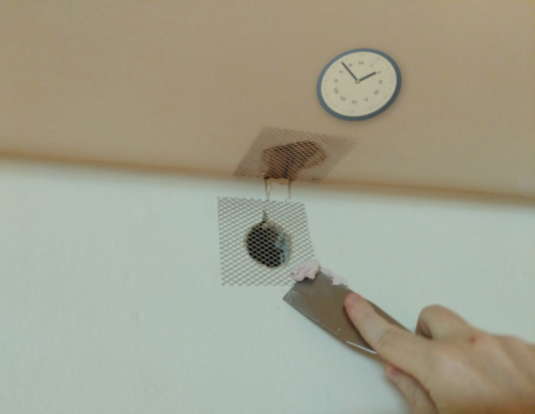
1:53
